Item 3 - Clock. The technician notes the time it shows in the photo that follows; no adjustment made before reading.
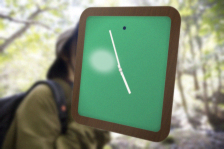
4:56
